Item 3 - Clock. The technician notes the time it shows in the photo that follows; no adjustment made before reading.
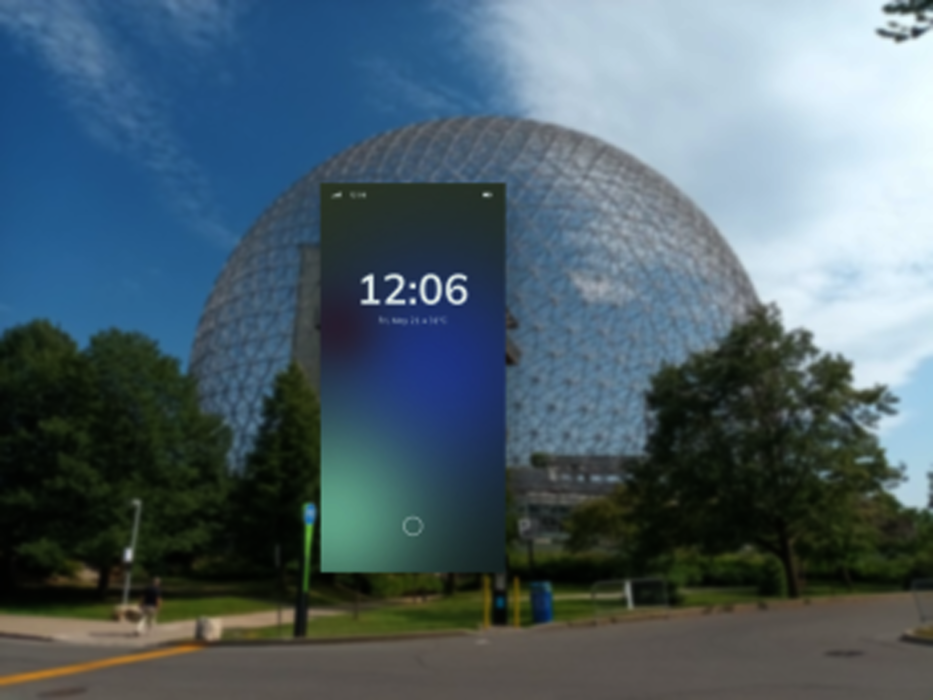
12:06
